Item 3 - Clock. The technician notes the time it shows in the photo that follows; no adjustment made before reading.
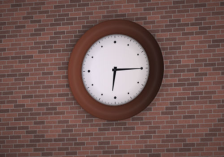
6:15
